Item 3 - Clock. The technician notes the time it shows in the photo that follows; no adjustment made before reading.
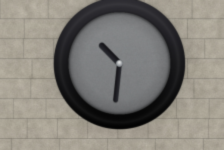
10:31
